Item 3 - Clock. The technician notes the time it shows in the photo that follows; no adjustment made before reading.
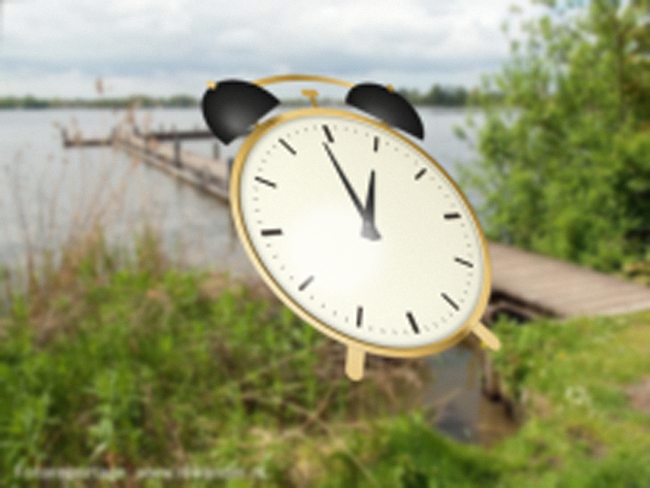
12:59
